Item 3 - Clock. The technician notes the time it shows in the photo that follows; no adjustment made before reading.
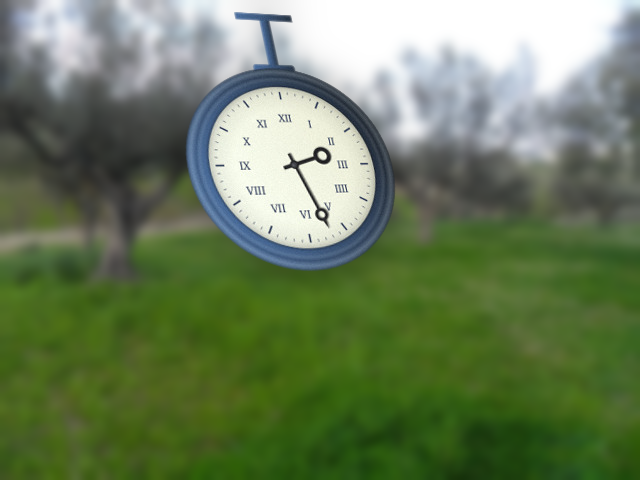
2:27
